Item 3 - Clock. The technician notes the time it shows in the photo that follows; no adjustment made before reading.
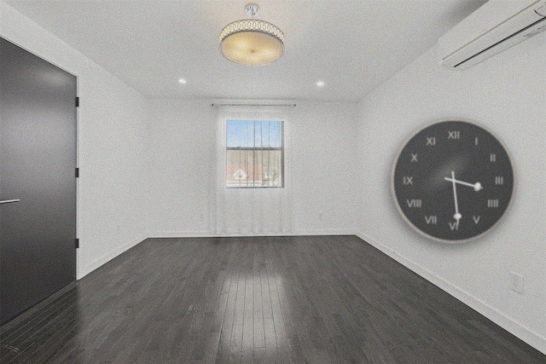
3:29
